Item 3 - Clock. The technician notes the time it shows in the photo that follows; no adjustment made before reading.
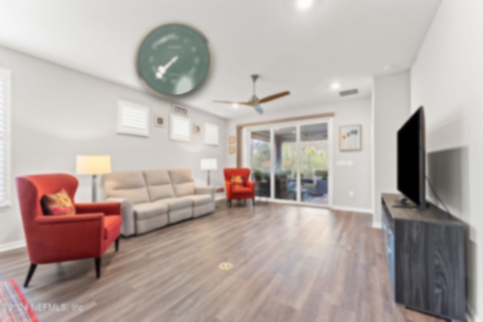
7:37
